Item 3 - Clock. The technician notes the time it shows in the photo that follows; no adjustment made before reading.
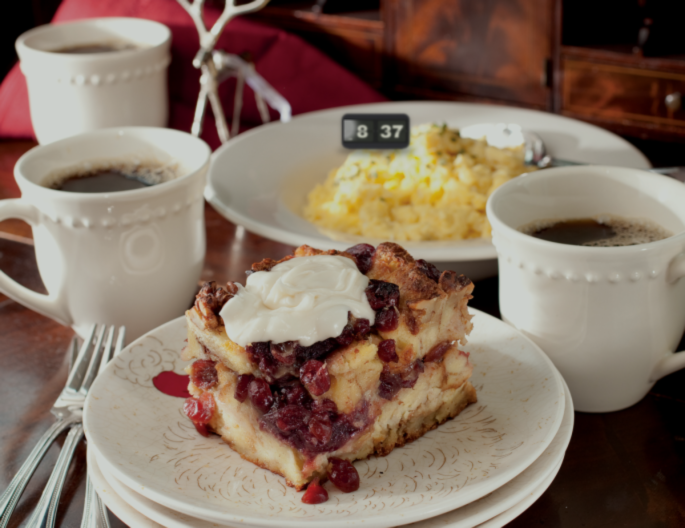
8:37
